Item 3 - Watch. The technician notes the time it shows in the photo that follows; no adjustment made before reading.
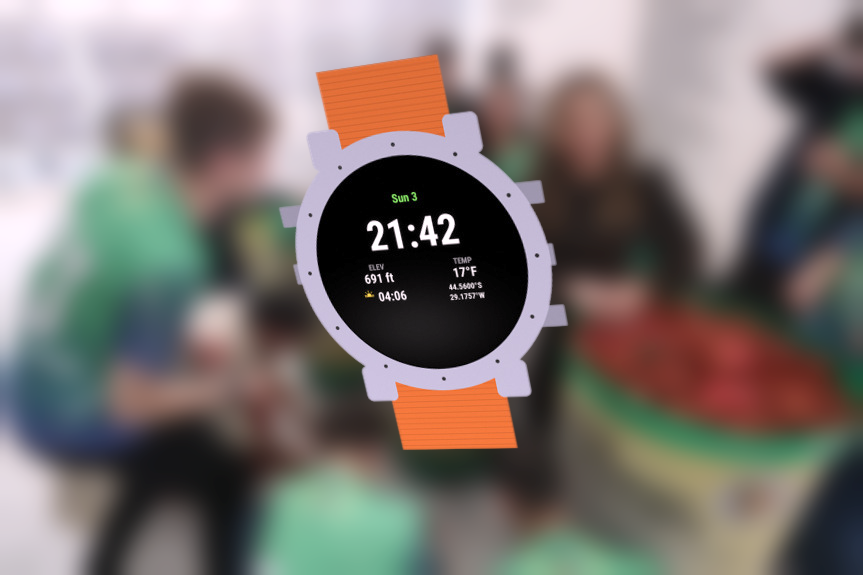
21:42
